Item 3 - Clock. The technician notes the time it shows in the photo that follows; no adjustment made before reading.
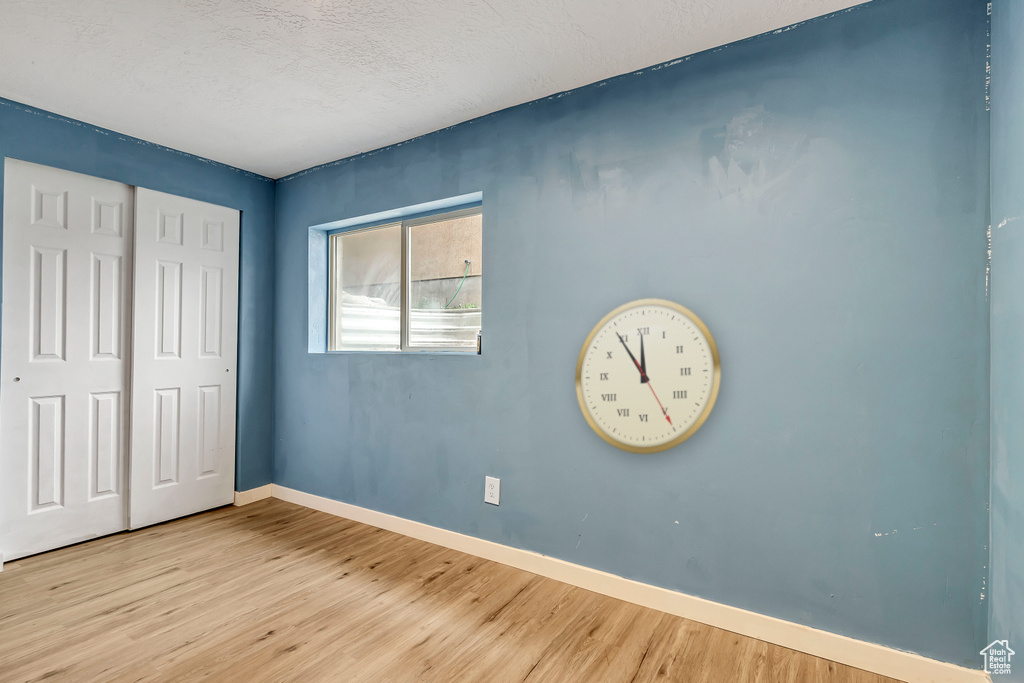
11:54:25
